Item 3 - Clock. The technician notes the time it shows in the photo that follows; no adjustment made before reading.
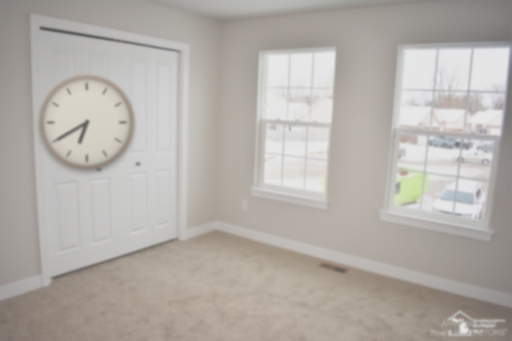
6:40
